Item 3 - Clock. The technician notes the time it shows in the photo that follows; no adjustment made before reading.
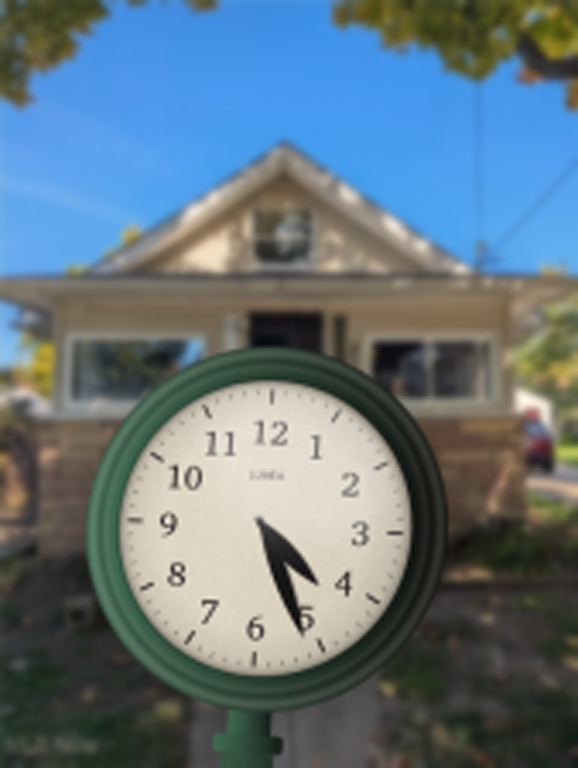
4:26
